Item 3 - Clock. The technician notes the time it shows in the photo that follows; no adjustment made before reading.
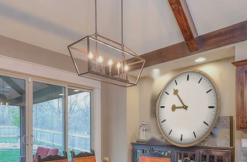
8:53
